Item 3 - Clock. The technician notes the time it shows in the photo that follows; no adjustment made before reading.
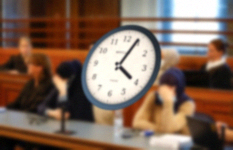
4:04
